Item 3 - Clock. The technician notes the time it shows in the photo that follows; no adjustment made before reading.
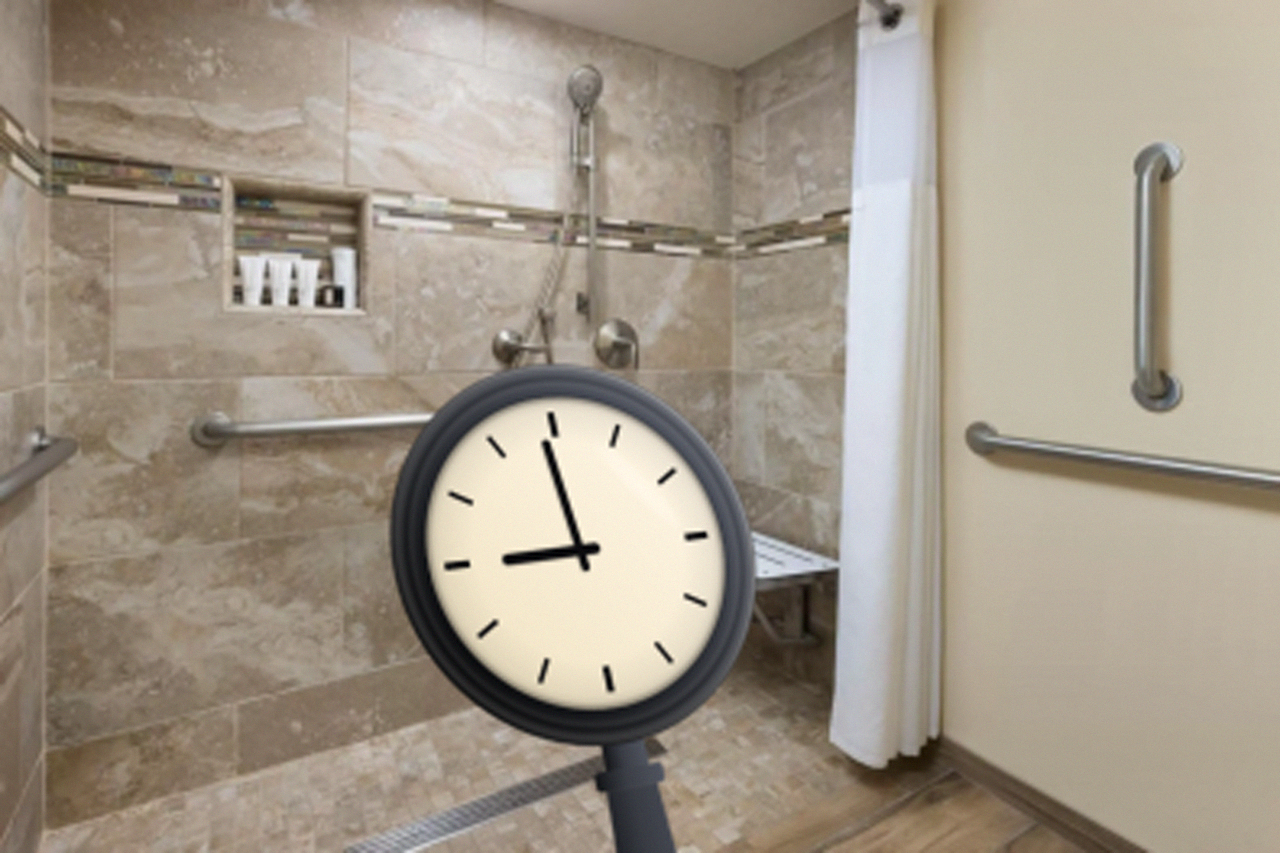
8:59
